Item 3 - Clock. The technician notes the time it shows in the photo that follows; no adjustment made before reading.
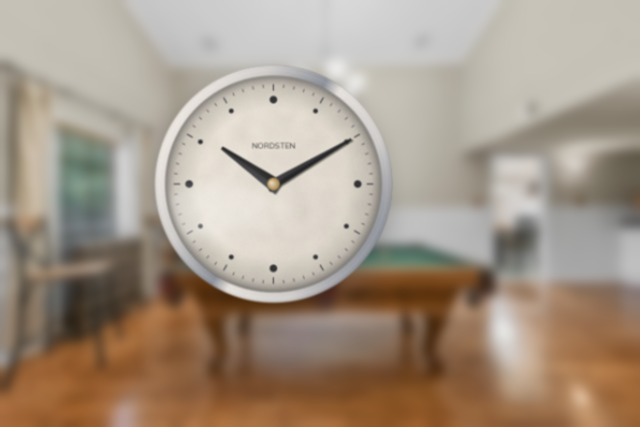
10:10
